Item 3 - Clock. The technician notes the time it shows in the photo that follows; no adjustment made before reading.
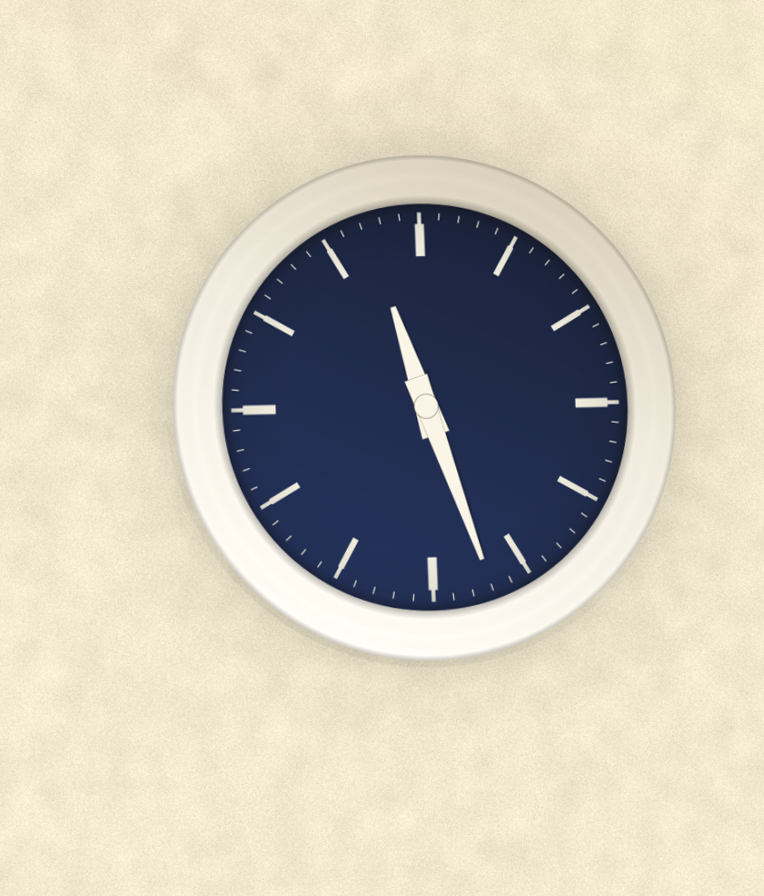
11:27
